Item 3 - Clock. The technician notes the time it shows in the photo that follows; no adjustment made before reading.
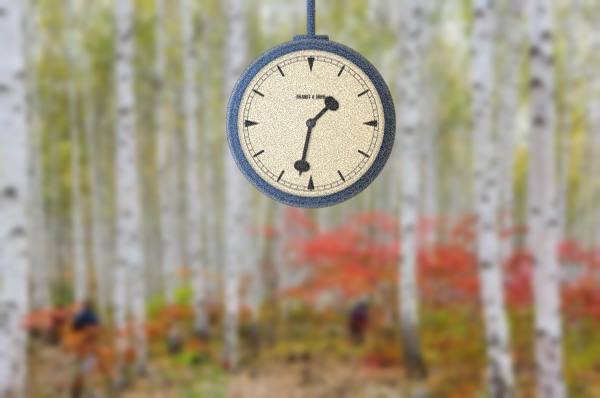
1:32
